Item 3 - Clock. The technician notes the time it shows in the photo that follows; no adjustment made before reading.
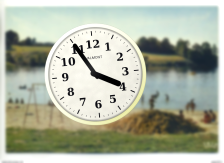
3:55
